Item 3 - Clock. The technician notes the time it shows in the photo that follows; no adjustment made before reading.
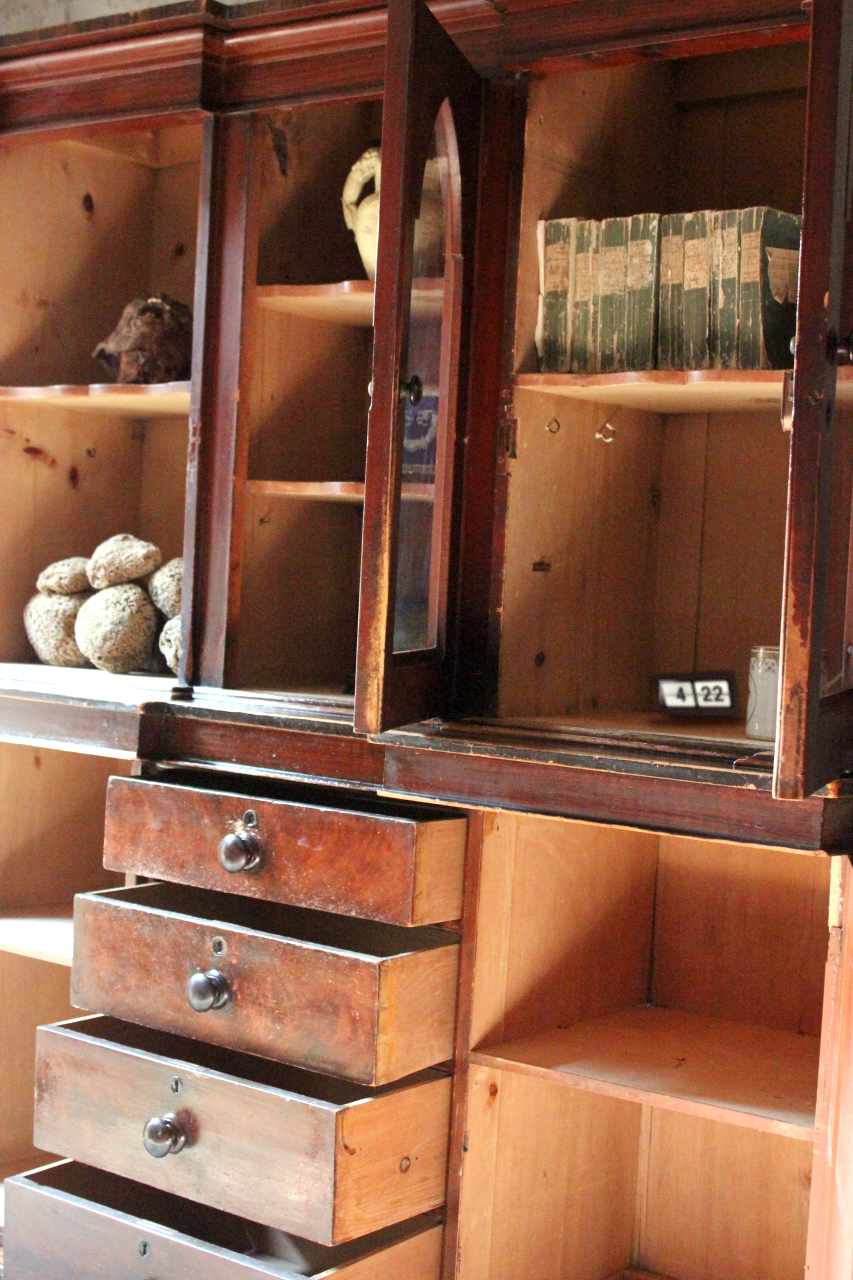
4:22
